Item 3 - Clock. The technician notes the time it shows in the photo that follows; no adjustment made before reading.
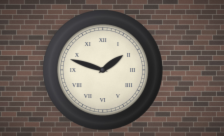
1:48
